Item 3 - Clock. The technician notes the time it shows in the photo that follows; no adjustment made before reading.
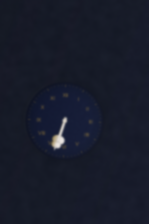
6:33
